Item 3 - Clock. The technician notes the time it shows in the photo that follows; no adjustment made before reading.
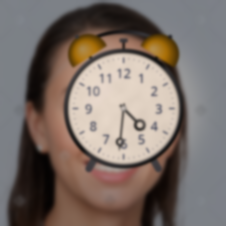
4:31
